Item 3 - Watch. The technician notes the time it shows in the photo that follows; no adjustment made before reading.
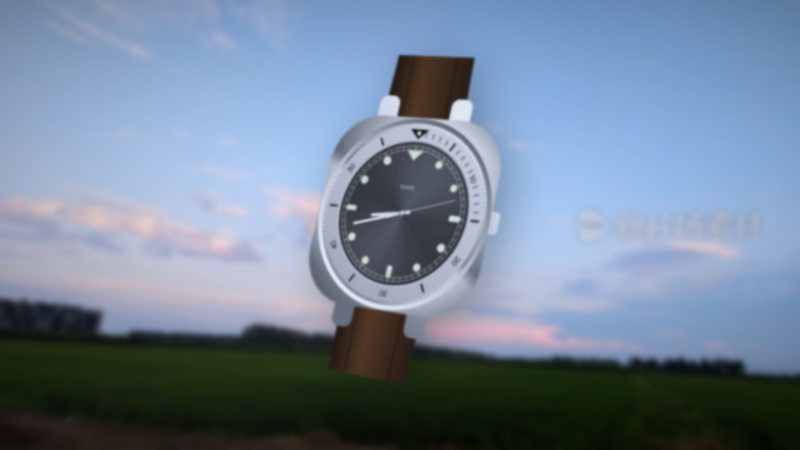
8:42:12
